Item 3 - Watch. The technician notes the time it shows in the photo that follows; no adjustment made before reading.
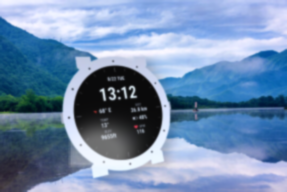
13:12
